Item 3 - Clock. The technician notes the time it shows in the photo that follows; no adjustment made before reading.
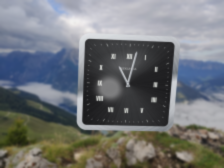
11:02
